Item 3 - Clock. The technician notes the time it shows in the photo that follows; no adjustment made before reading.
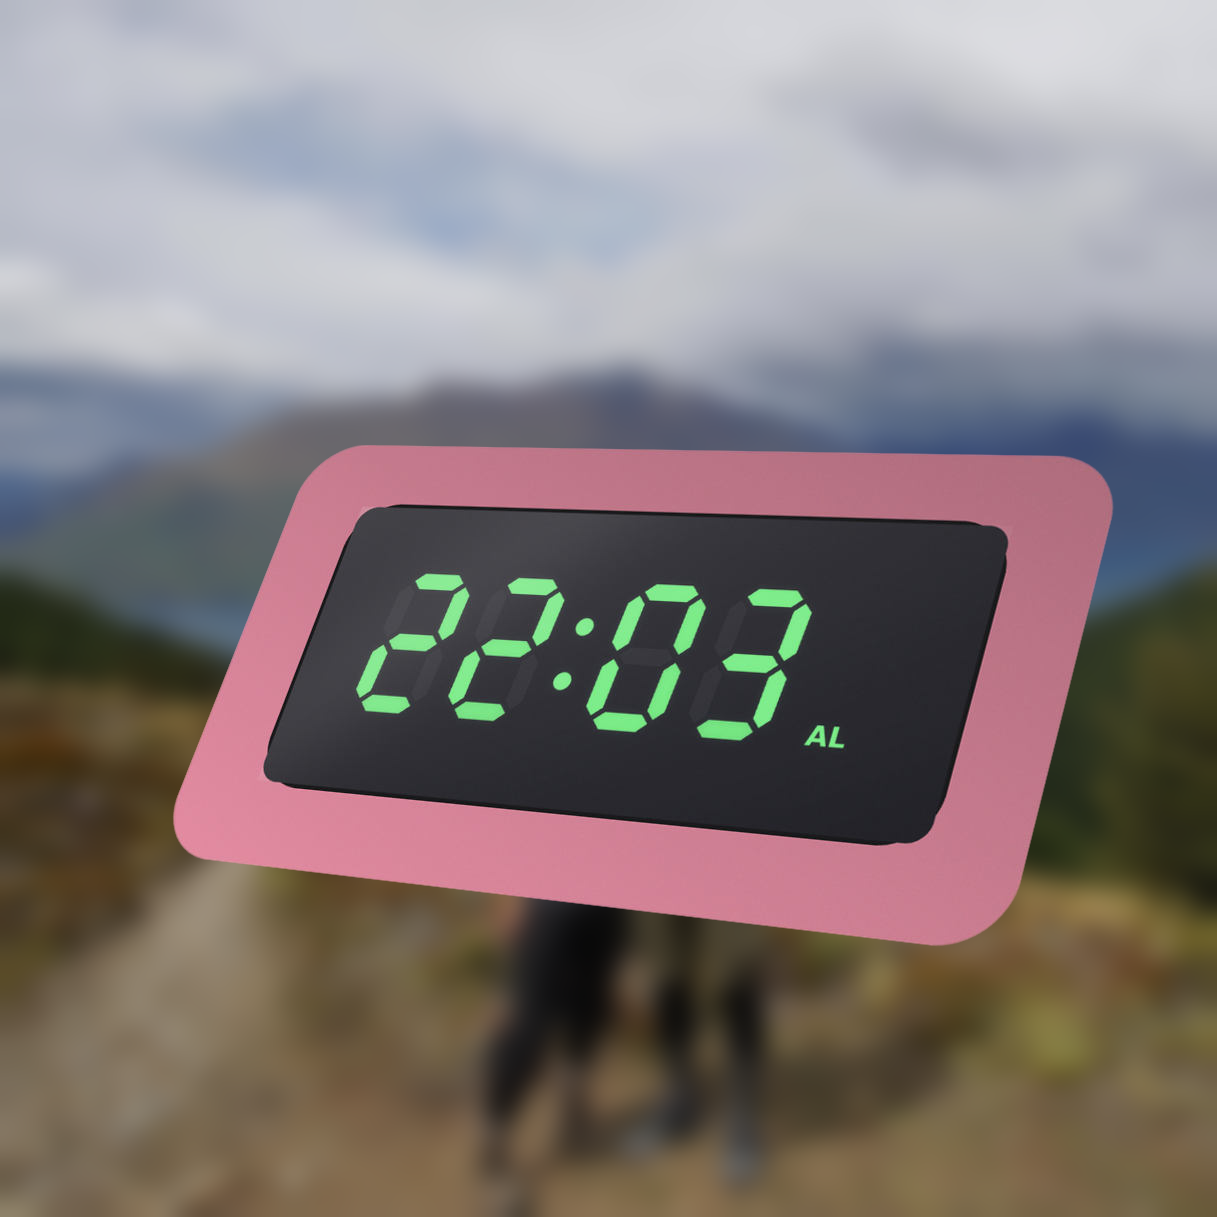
22:03
